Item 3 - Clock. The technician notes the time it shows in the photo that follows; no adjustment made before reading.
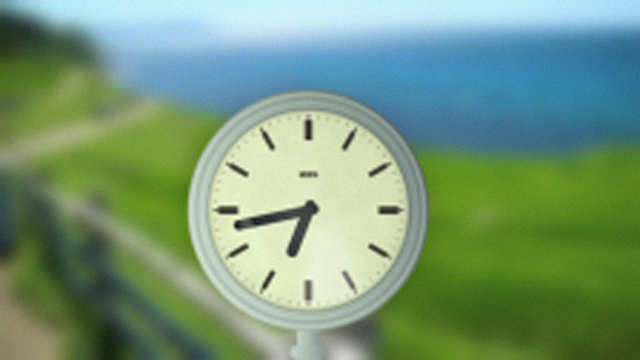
6:43
